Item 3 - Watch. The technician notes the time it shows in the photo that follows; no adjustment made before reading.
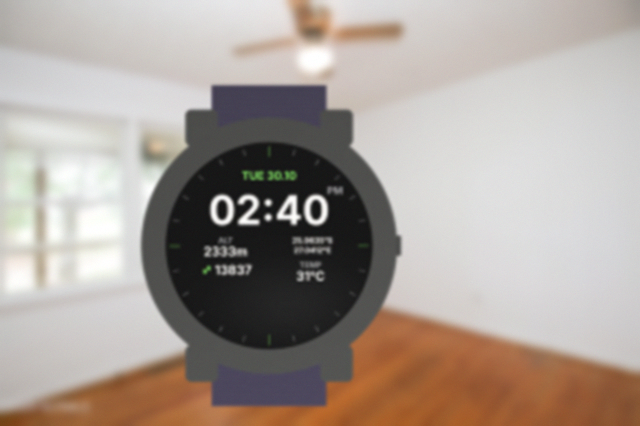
2:40
